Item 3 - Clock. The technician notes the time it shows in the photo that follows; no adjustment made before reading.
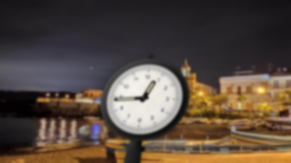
12:44
